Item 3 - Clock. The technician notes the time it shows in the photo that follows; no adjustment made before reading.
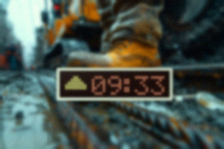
9:33
